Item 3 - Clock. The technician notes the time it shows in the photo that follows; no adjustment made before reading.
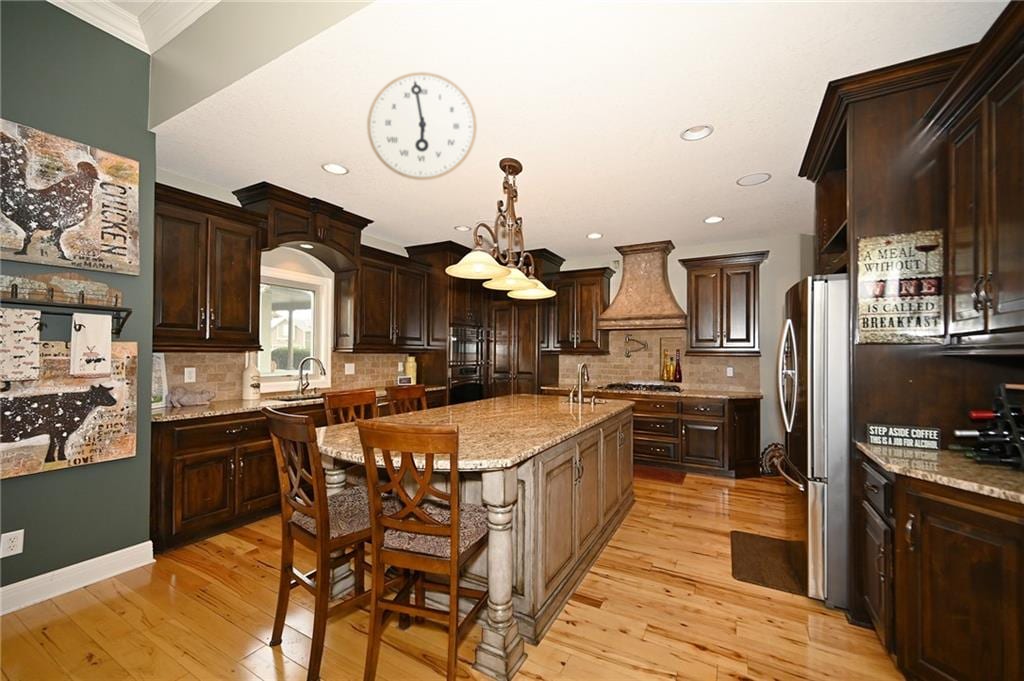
5:58
